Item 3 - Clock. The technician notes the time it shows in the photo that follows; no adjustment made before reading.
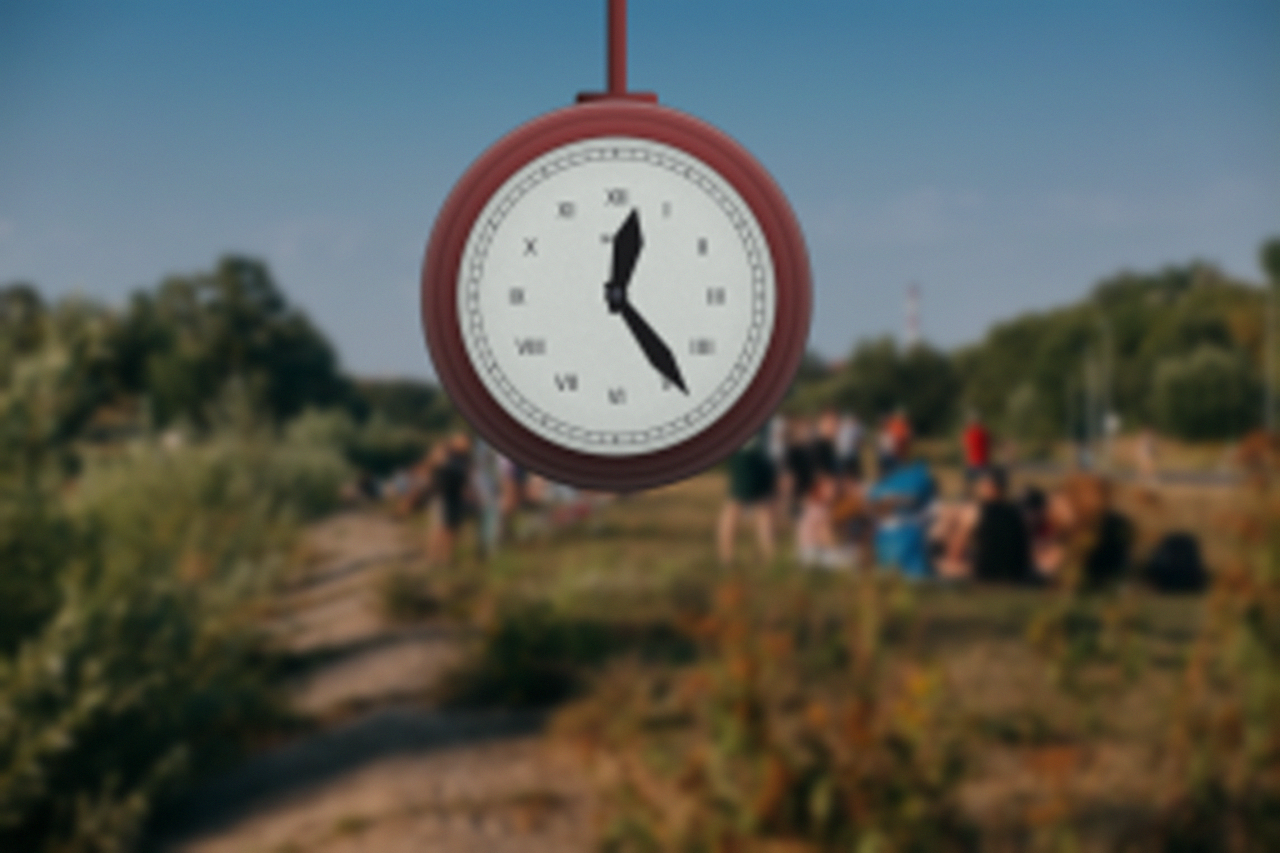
12:24
